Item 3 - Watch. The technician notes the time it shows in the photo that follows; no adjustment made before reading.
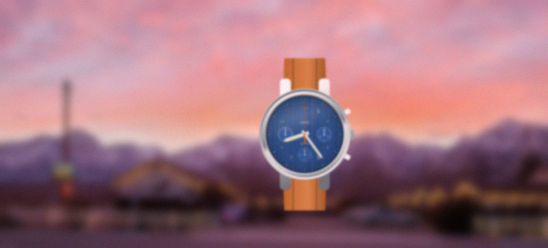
8:24
